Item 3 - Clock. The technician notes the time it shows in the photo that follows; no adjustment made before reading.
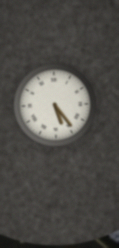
5:24
